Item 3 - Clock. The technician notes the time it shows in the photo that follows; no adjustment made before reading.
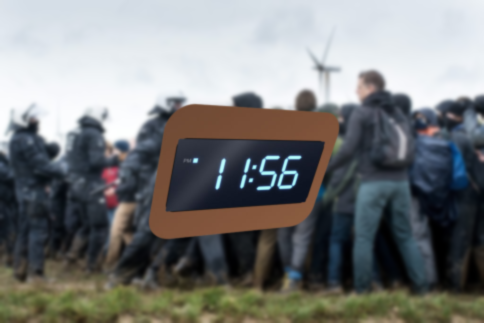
11:56
